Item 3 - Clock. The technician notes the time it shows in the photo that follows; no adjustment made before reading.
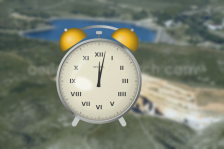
12:02
